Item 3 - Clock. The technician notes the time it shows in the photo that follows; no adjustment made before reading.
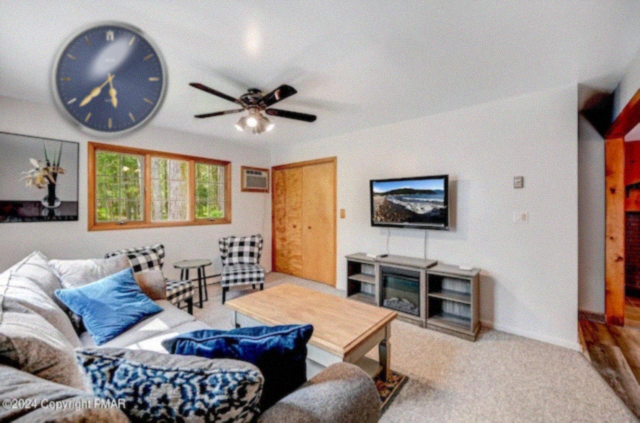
5:38
